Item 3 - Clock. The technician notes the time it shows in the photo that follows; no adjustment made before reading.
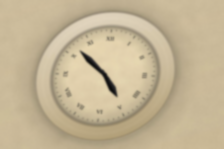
4:52
